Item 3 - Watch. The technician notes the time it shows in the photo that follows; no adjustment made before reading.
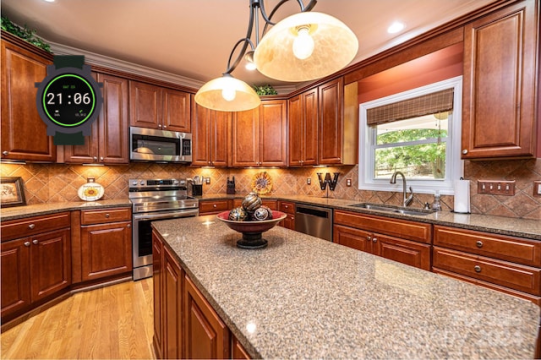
21:06
